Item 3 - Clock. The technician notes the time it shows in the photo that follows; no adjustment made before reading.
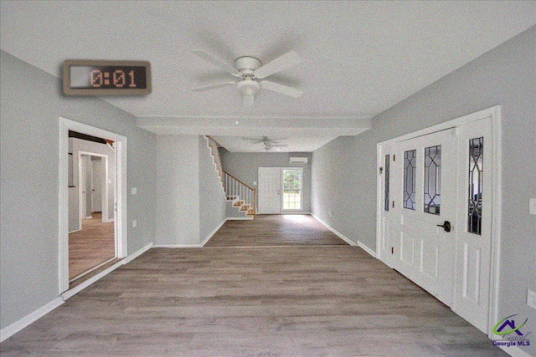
0:01
